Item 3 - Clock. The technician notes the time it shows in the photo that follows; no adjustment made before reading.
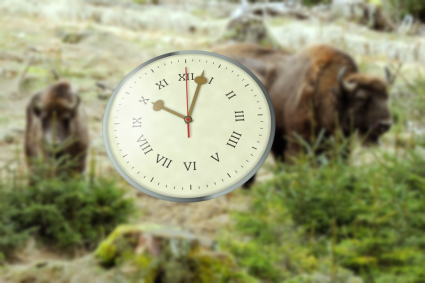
10:03:00
